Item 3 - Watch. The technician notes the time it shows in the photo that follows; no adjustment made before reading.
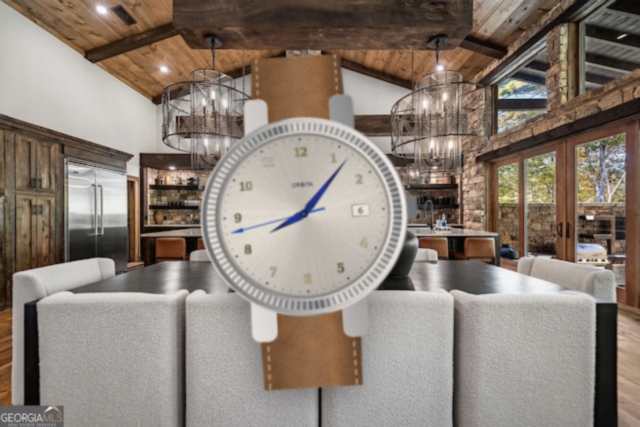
8:06:43
